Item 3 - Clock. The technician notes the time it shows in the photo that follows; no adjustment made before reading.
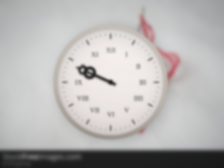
9:49
